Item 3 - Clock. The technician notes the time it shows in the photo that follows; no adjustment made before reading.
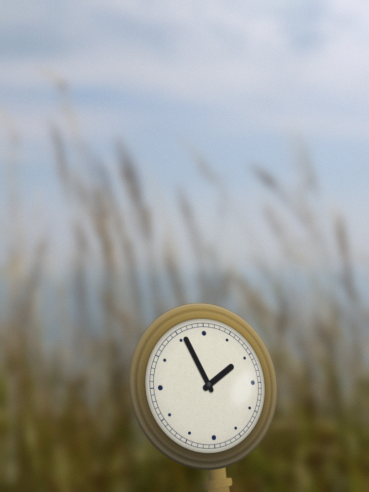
1:56
